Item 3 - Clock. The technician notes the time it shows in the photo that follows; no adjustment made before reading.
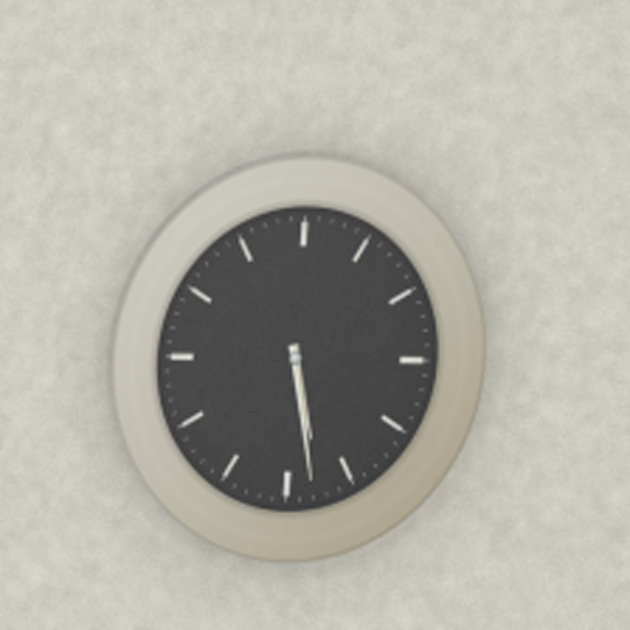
5:28
